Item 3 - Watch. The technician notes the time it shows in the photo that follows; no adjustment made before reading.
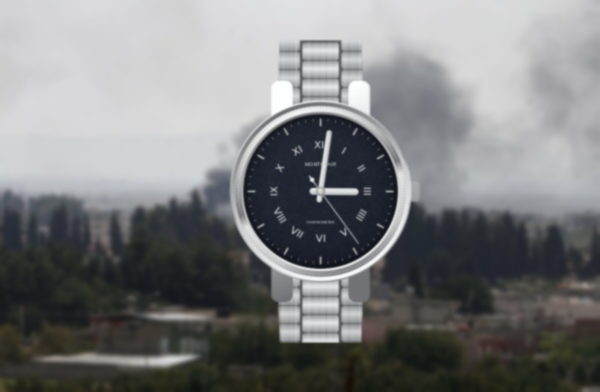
3:01:24
